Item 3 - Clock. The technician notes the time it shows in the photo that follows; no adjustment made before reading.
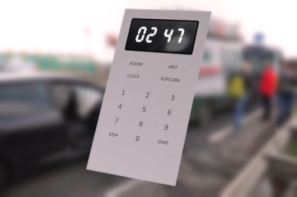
2:47
